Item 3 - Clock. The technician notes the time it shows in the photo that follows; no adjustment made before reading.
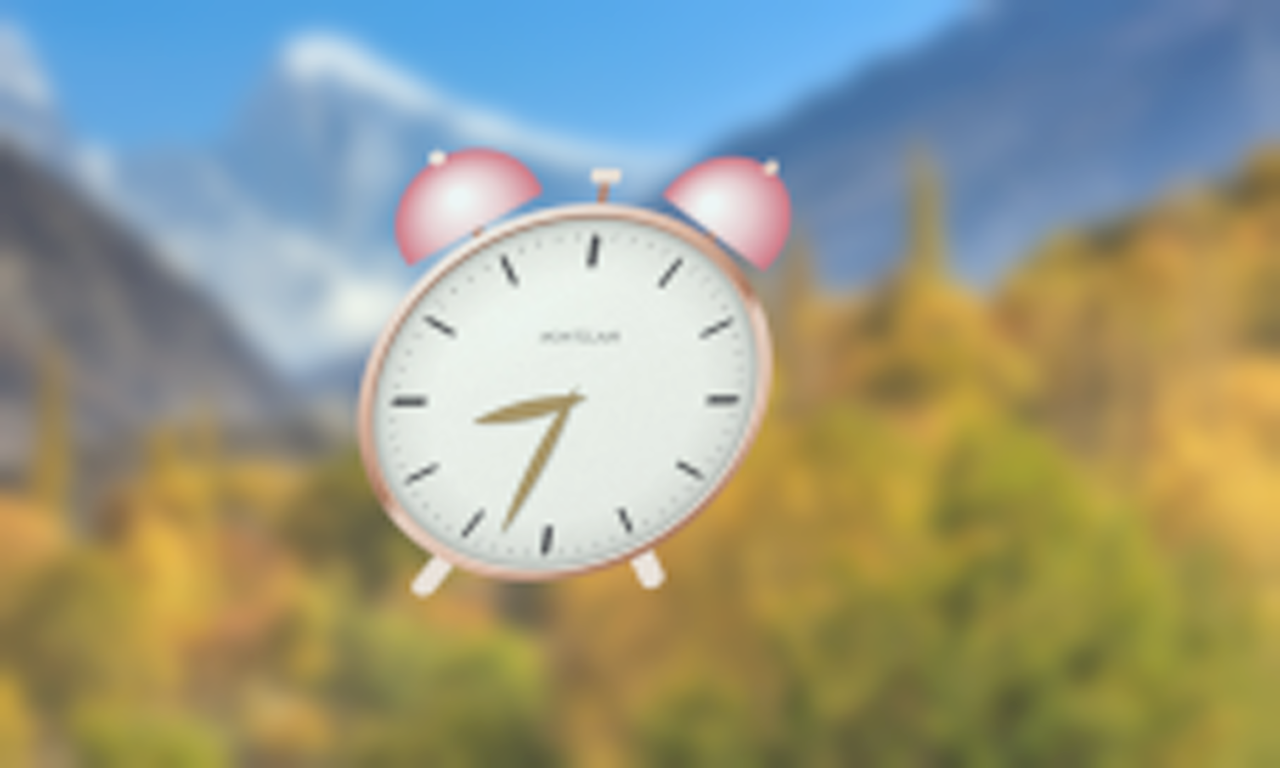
8:33
